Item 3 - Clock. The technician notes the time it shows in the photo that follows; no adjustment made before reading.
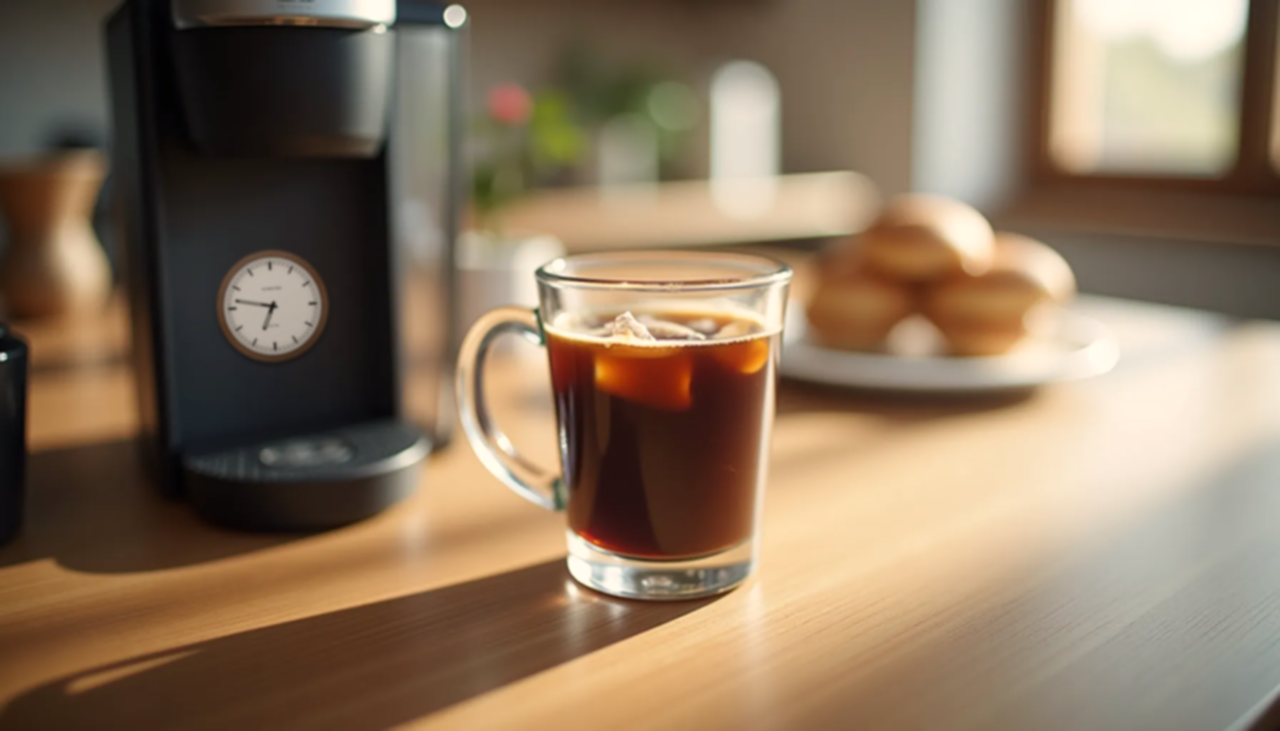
6:47
